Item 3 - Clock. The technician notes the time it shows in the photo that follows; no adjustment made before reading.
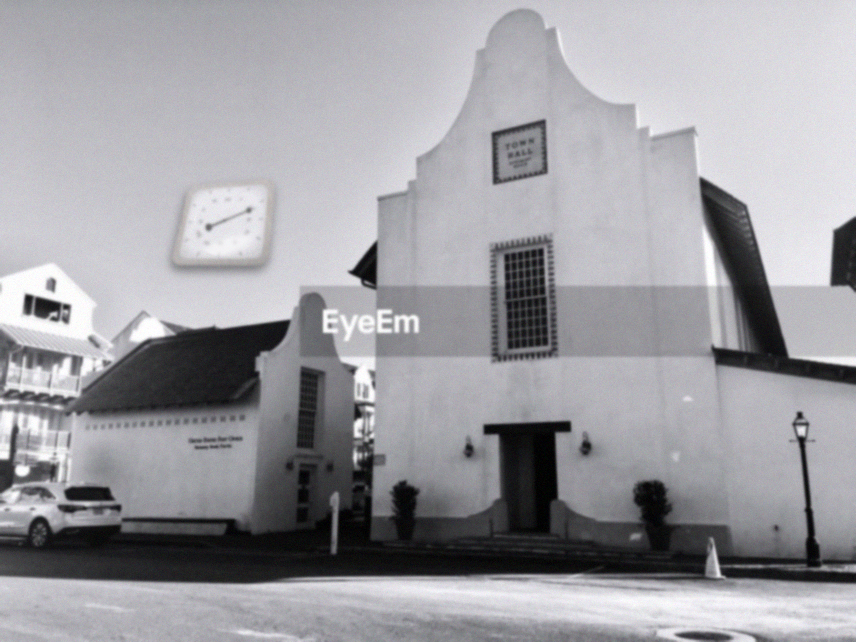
8:11
